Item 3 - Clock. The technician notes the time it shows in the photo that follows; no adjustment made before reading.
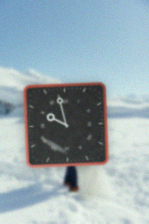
9:58
